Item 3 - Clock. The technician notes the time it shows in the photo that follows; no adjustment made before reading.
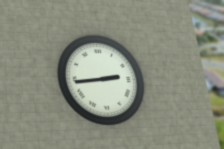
2:44
